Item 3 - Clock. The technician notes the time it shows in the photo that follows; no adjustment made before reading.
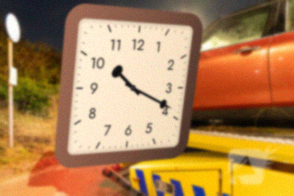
10:19
